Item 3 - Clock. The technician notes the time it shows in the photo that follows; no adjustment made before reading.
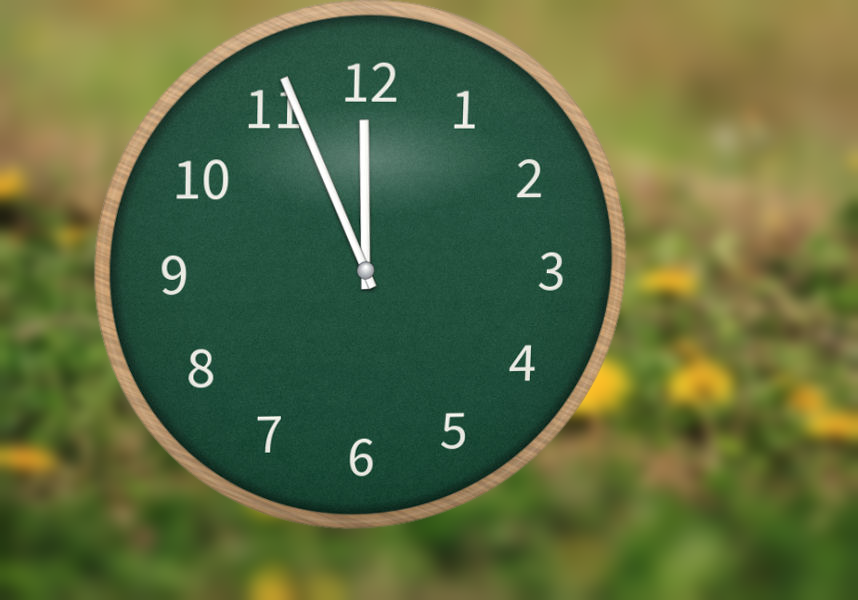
11:56
